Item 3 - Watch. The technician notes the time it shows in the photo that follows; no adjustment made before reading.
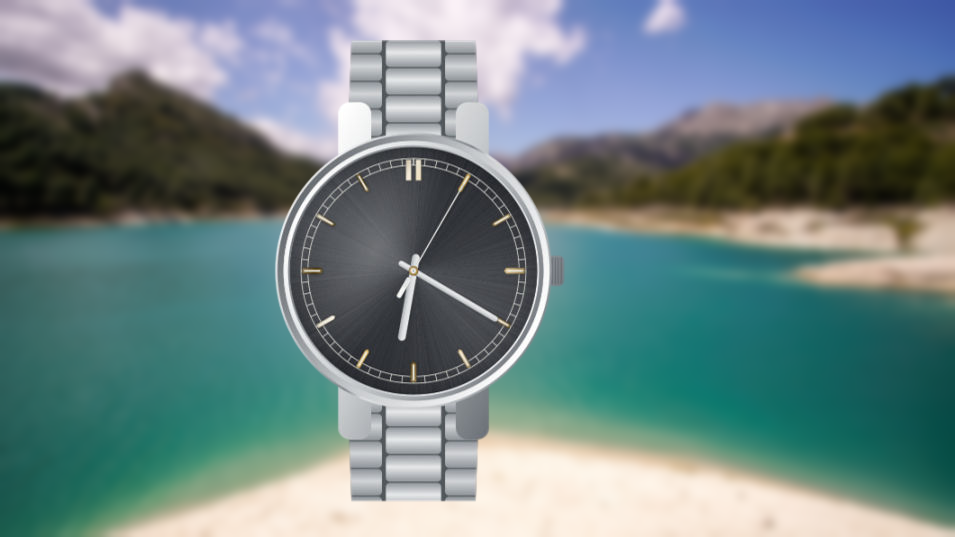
6:20:05
